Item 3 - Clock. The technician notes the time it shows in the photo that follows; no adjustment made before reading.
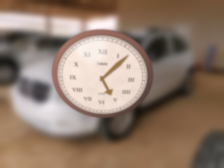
5:07
